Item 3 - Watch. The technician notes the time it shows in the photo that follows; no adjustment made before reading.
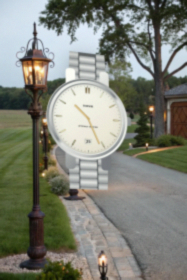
10:26
